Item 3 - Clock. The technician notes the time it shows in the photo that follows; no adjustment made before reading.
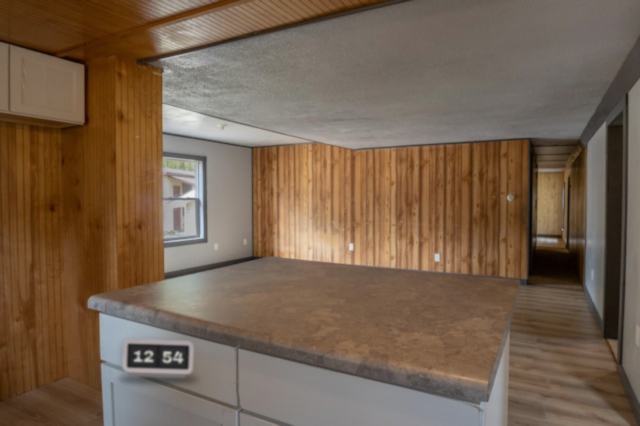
12:54
